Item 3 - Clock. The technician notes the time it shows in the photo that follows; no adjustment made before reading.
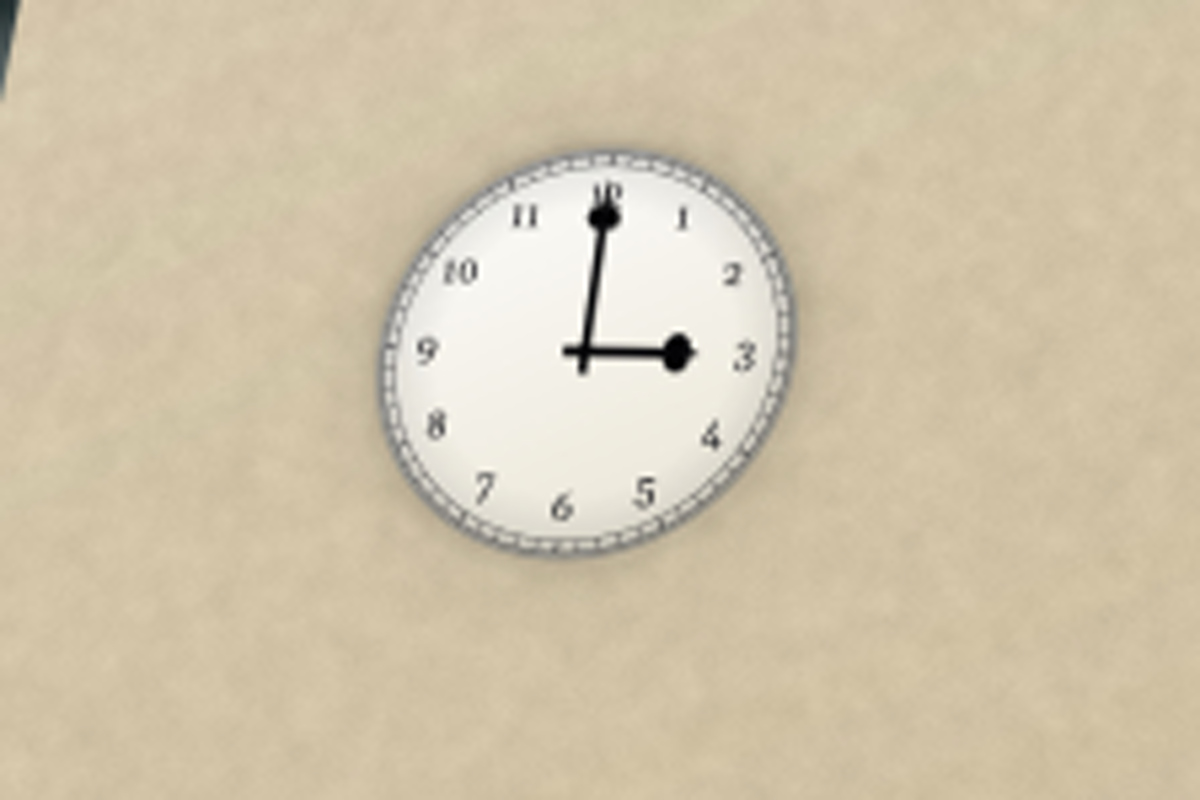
3:00
